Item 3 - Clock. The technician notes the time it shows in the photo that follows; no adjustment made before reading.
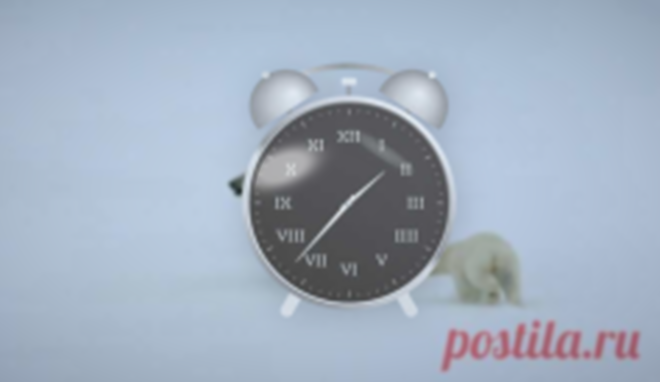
1:37
